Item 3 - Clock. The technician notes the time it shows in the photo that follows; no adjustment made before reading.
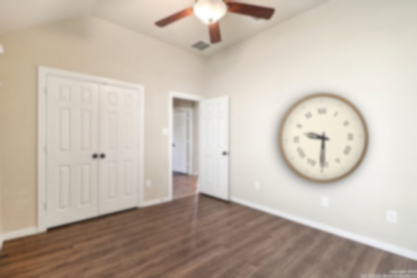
9:31
